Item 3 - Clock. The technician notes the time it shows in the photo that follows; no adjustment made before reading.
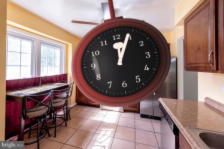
12:04
